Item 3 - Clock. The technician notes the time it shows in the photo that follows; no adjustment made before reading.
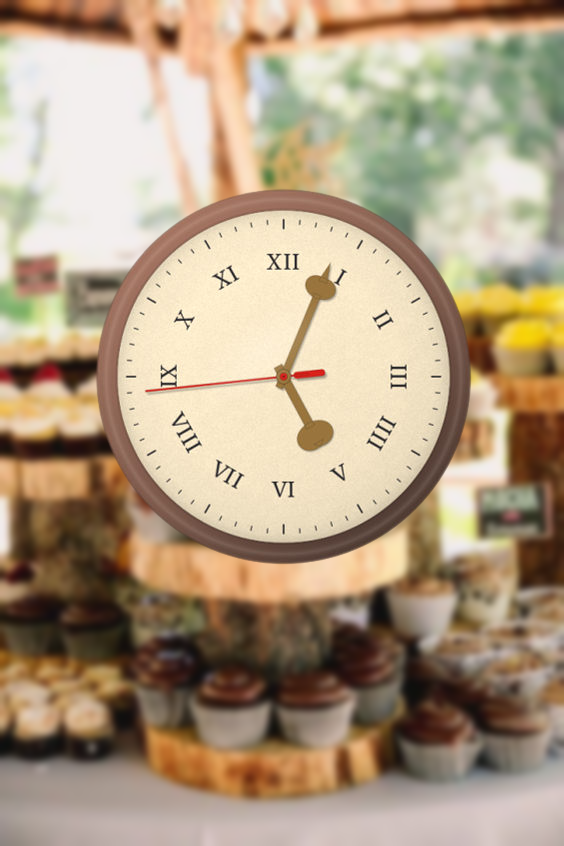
5:03:44
